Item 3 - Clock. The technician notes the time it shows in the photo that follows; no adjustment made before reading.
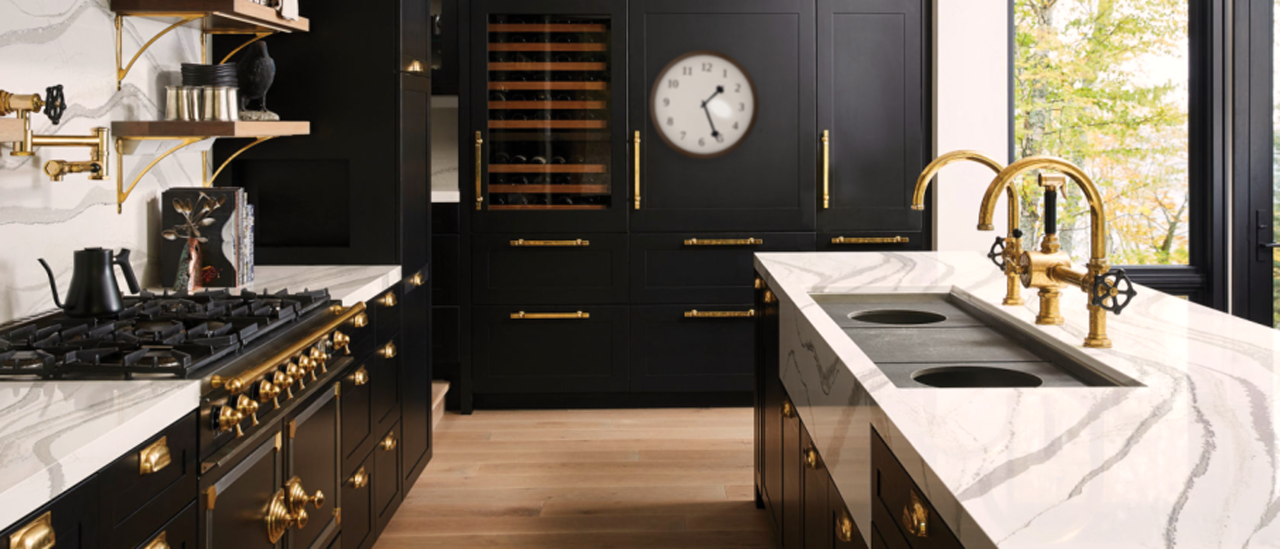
1:26
